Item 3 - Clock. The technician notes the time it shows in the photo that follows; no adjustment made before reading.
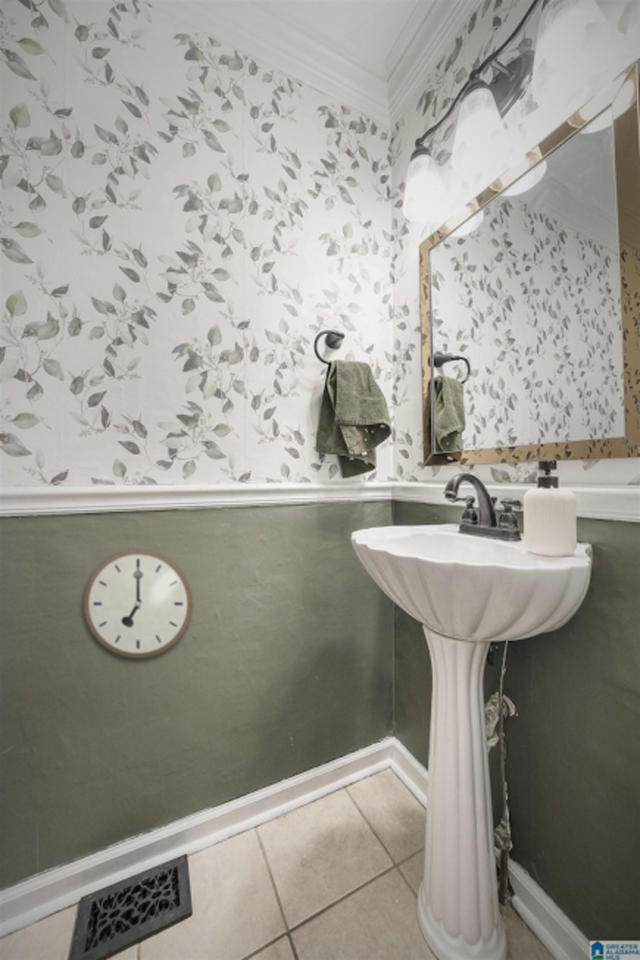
7:00
